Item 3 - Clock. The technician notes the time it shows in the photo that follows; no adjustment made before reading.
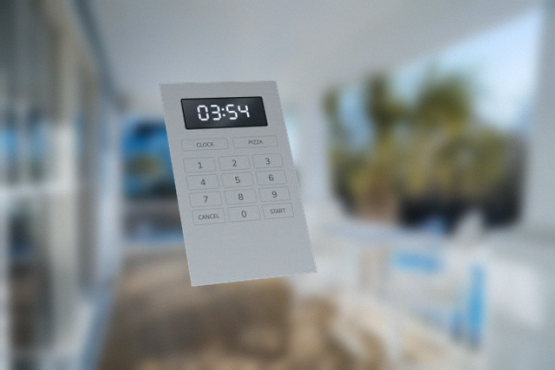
3:54
